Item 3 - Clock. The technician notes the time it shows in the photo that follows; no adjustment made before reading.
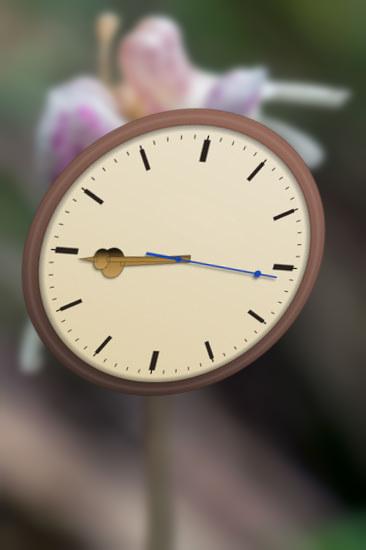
8:44:16
